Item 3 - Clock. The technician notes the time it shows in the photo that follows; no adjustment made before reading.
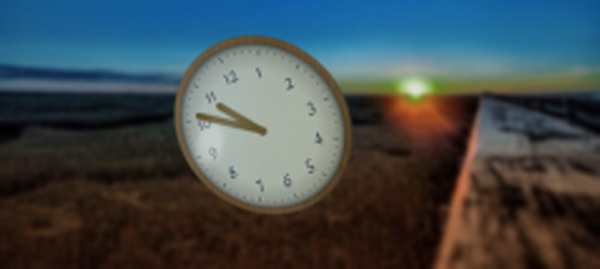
10:51
